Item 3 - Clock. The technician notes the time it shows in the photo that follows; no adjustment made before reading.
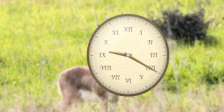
9:20
